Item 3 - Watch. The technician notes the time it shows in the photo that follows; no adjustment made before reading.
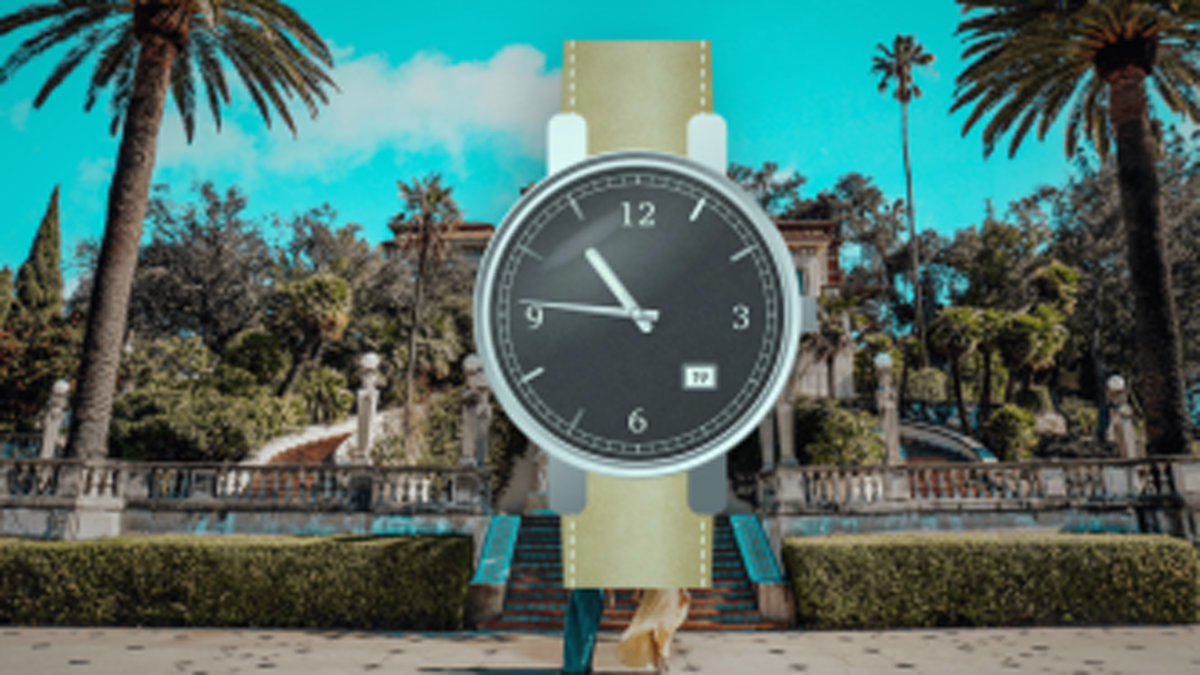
10:46
